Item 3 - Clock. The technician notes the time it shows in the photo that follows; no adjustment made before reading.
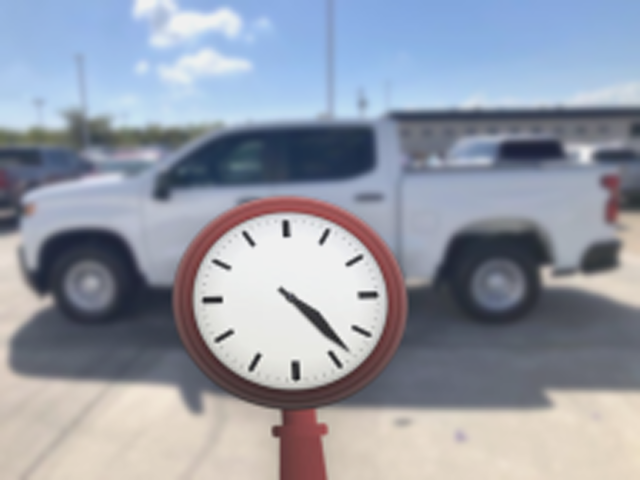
4:23
